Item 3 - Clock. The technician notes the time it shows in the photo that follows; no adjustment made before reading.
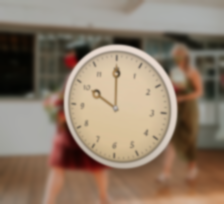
10:00
